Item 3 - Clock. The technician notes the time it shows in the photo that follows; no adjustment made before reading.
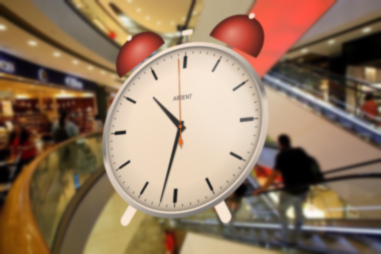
10:31:59
